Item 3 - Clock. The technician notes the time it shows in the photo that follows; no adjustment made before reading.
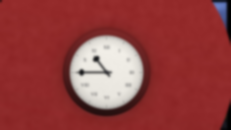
10:45
